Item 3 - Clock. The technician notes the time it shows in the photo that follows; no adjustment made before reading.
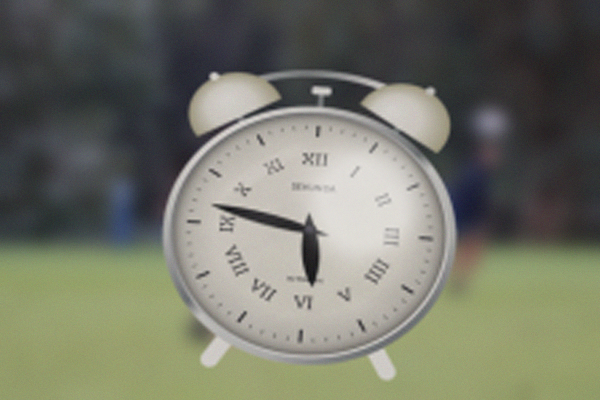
5:47
